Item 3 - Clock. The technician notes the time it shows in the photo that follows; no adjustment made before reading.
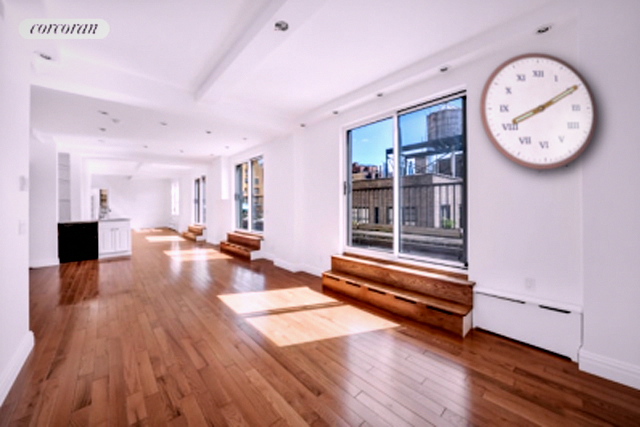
8:10
